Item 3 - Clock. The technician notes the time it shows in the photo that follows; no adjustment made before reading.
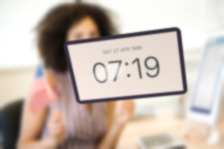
7:19
